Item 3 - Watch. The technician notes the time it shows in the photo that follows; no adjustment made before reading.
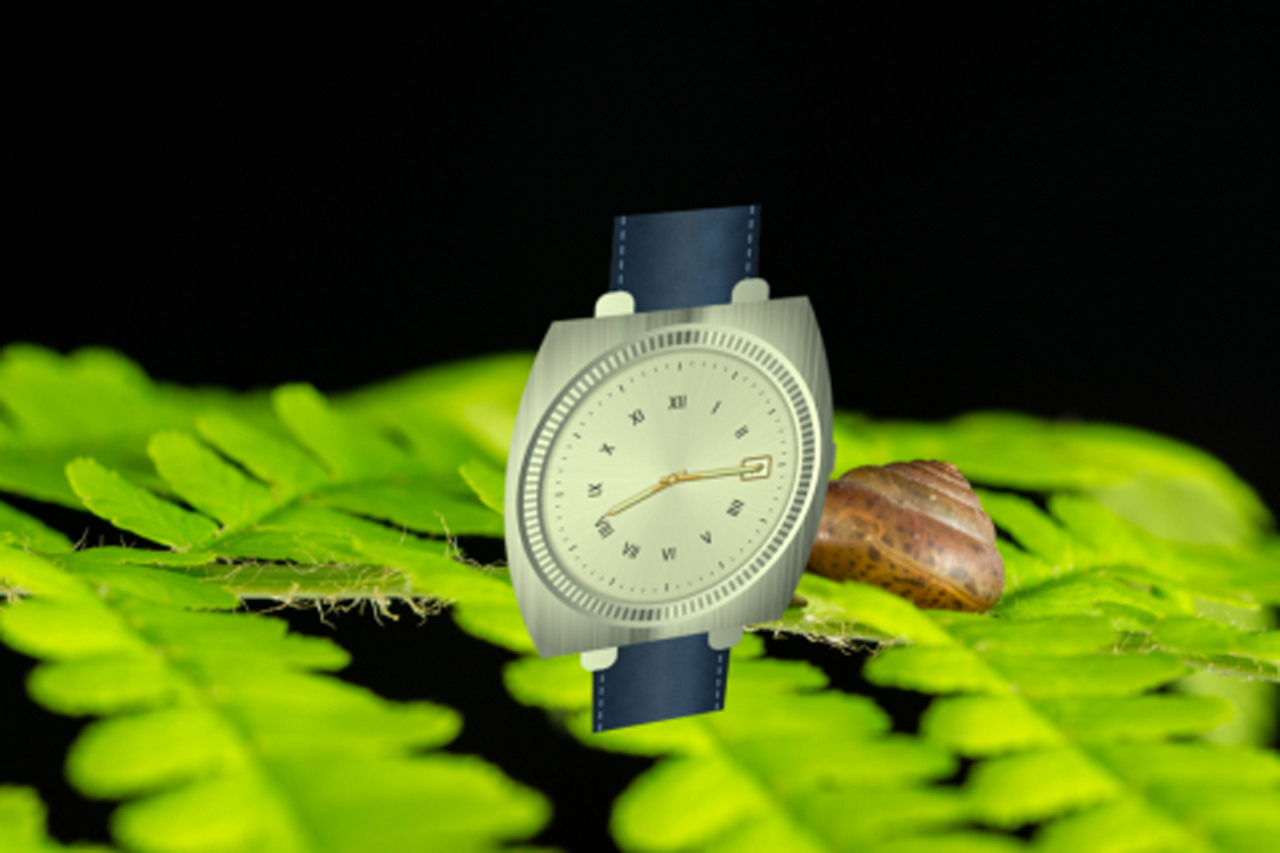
8:15
